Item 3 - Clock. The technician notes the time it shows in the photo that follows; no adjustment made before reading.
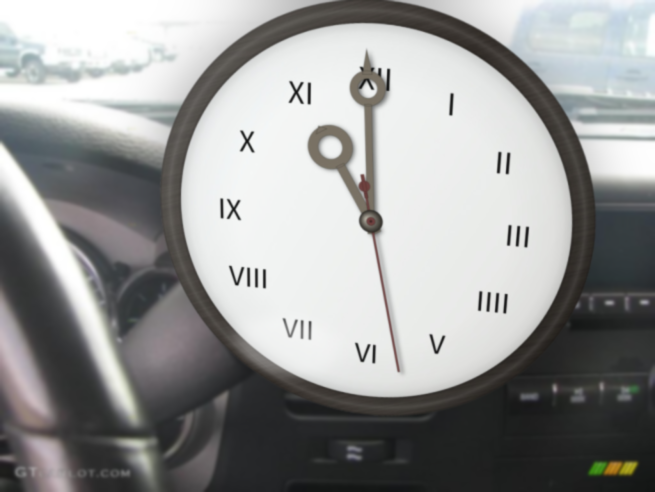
10:59:28
